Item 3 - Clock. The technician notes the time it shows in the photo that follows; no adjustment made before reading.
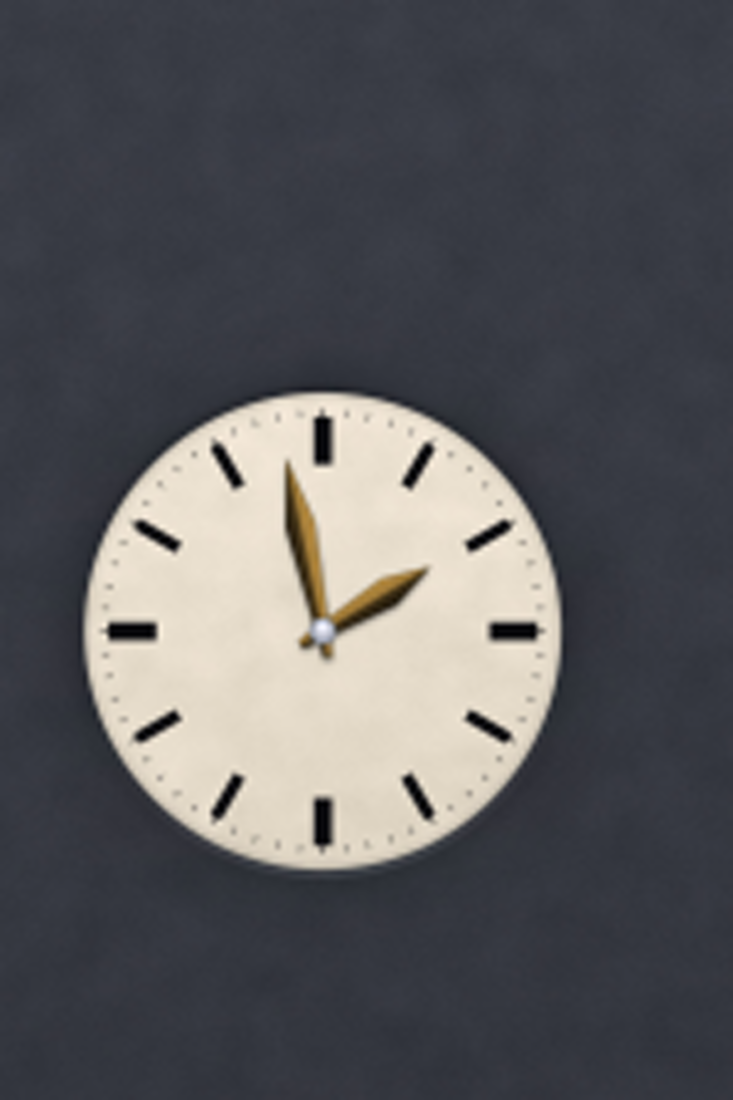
1:58
